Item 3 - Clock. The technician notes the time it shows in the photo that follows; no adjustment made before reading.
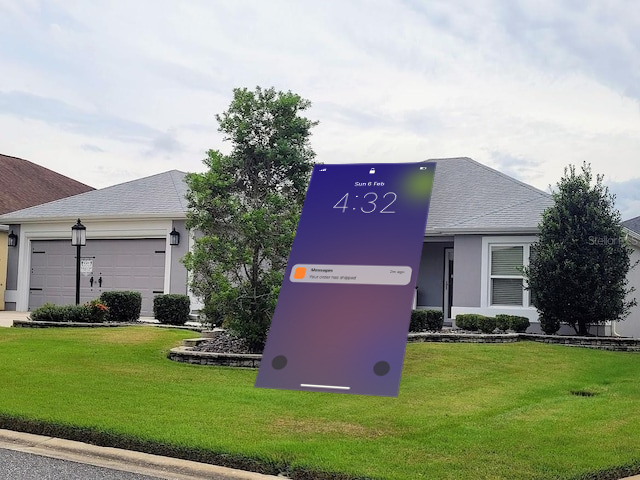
4:32
